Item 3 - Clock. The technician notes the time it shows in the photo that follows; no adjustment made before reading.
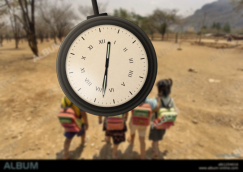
12:33
